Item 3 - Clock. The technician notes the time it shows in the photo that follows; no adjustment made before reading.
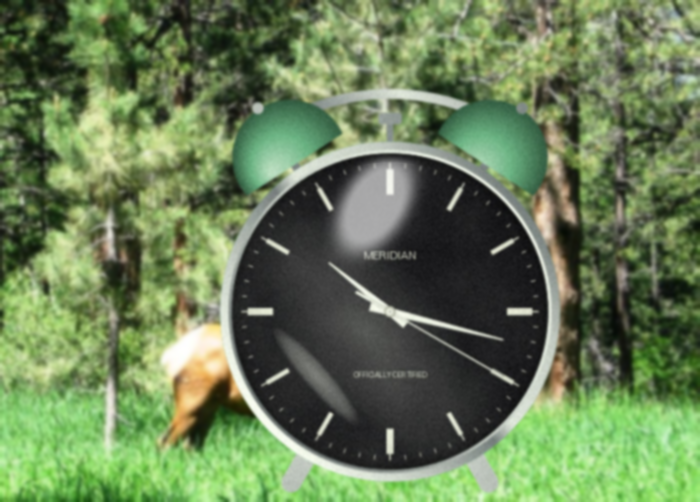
10:17:20
